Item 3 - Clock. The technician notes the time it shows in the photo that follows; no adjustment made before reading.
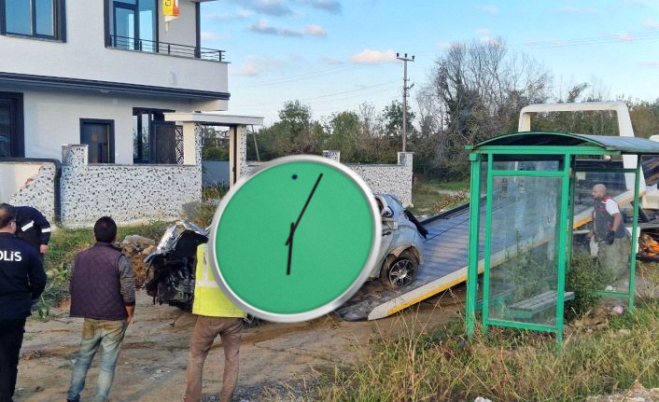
6:04
